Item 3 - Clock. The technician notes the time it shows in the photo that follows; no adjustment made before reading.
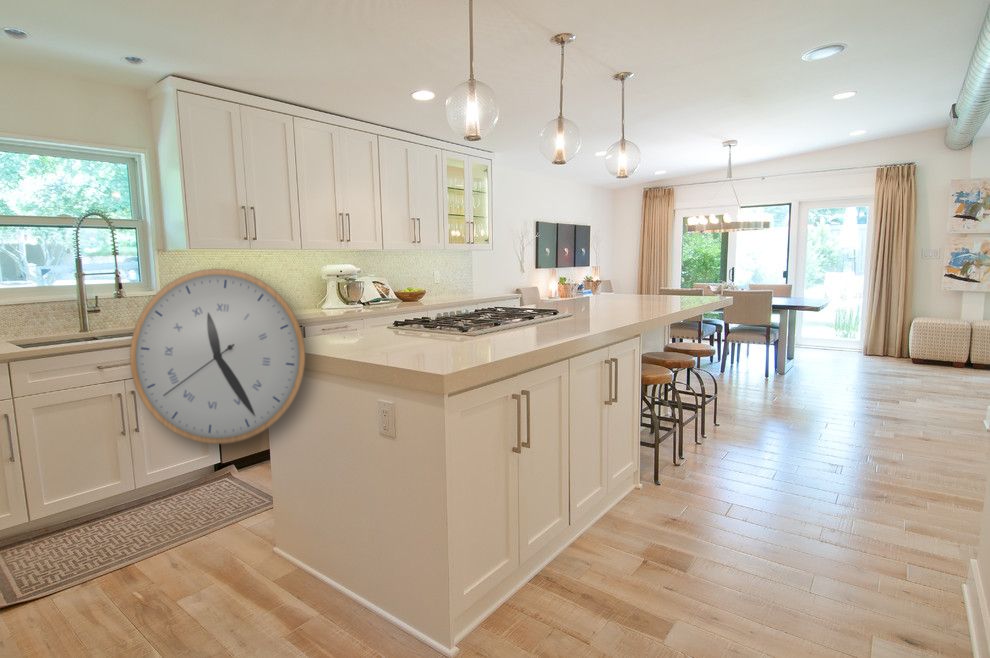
11:23:38
